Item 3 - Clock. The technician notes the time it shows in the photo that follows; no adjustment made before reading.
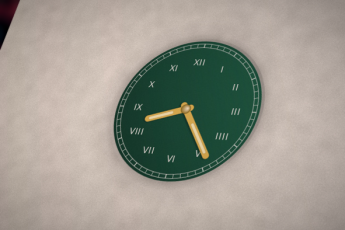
8:24
